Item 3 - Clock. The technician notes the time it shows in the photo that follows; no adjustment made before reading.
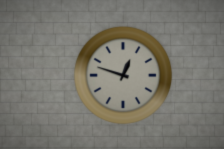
12:48
